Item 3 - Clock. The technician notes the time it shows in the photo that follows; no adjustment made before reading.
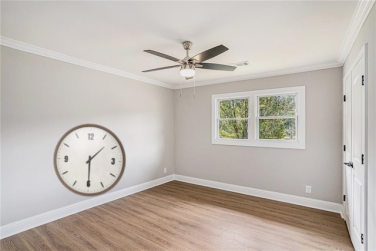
1:30
